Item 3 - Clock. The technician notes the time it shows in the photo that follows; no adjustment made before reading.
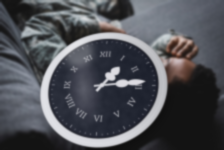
1:14
